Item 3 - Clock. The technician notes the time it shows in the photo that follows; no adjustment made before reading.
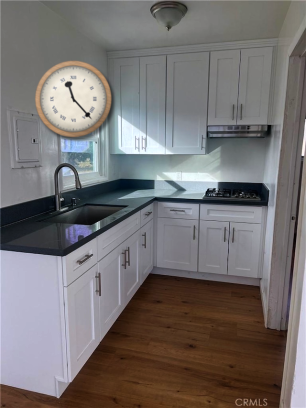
11:23
